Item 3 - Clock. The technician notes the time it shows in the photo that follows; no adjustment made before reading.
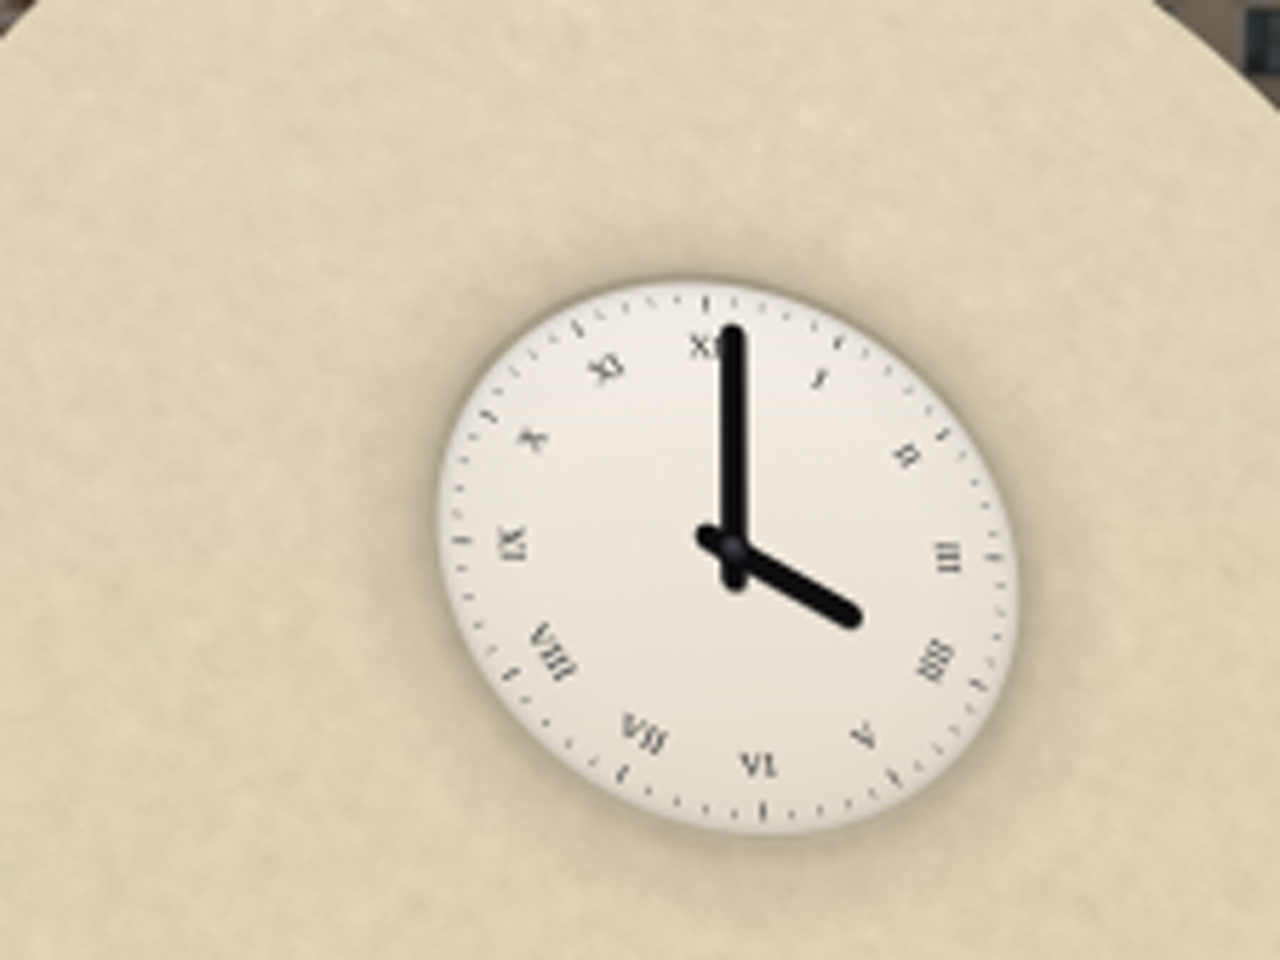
4:01
